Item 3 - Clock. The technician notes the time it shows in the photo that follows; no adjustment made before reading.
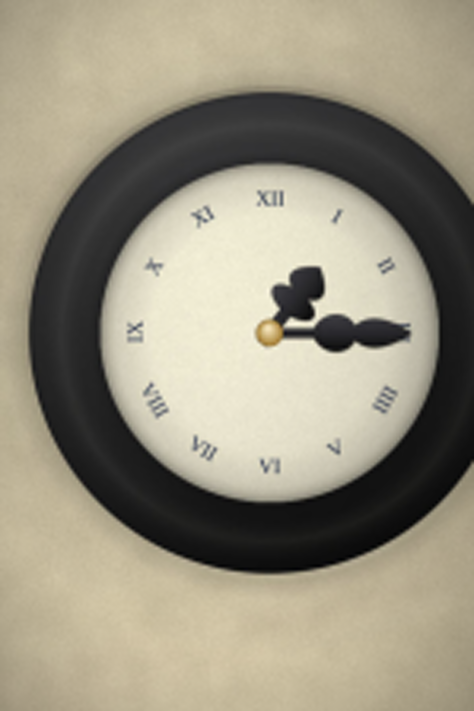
1:15
